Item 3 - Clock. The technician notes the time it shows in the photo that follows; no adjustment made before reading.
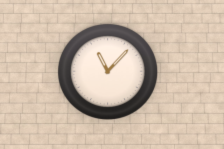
11:07
